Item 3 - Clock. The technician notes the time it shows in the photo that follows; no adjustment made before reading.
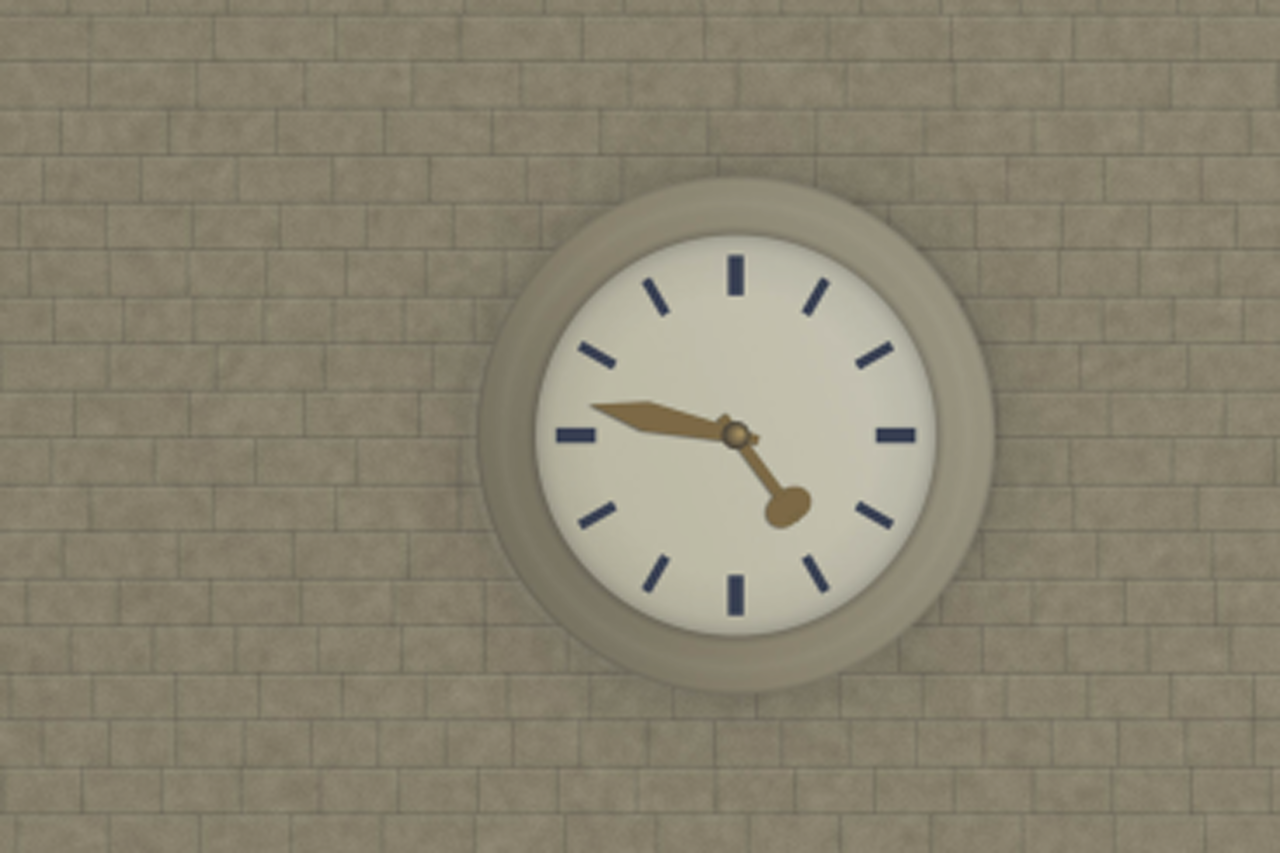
4:47
